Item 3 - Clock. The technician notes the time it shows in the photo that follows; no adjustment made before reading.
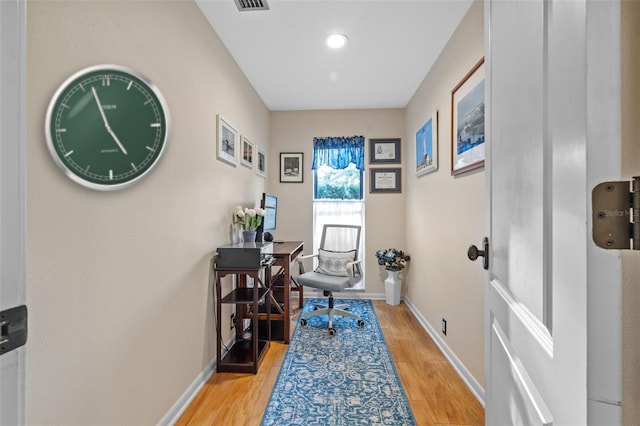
4:57
